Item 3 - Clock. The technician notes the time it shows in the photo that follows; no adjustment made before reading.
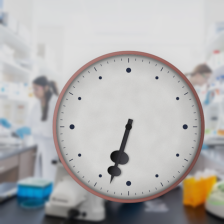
6:33
